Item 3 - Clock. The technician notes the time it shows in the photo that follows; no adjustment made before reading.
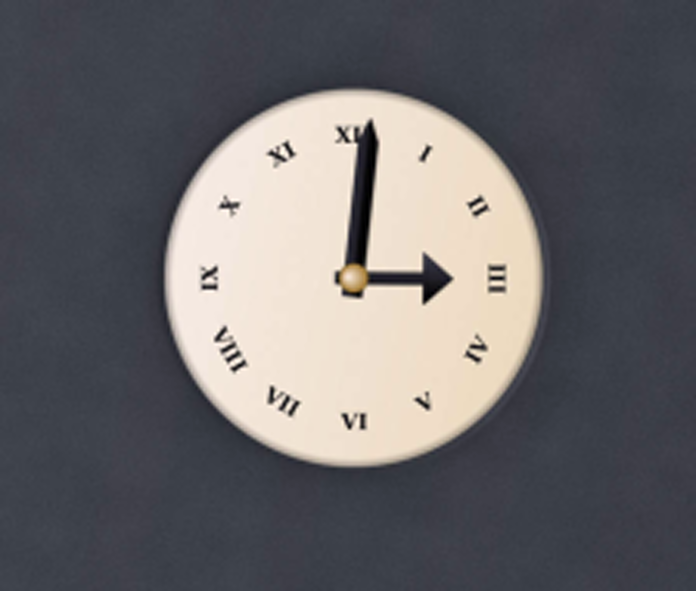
3:01
